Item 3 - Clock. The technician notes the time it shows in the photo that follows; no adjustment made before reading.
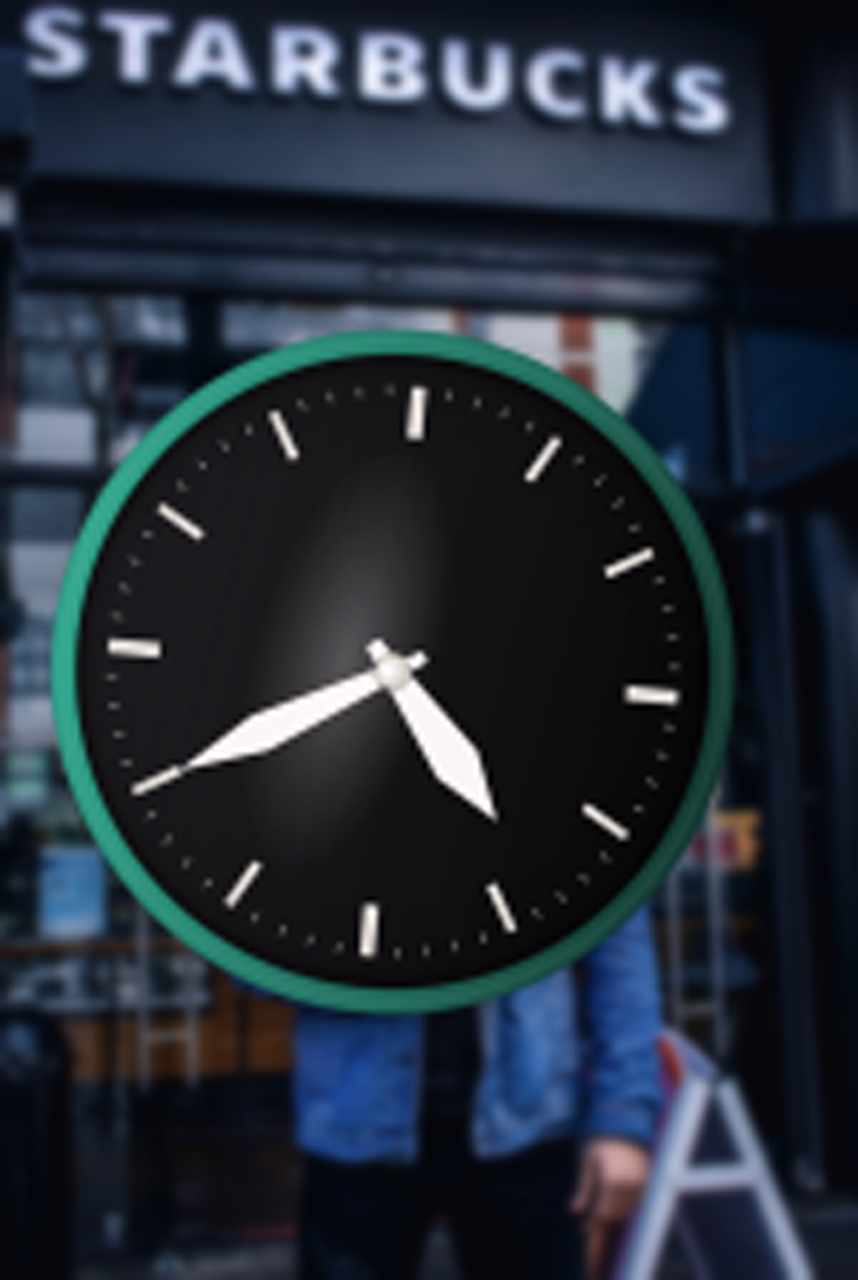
4:40
